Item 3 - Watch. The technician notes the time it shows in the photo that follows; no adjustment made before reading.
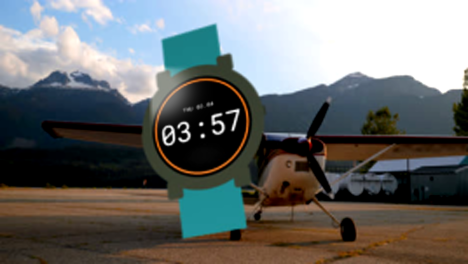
3:57
